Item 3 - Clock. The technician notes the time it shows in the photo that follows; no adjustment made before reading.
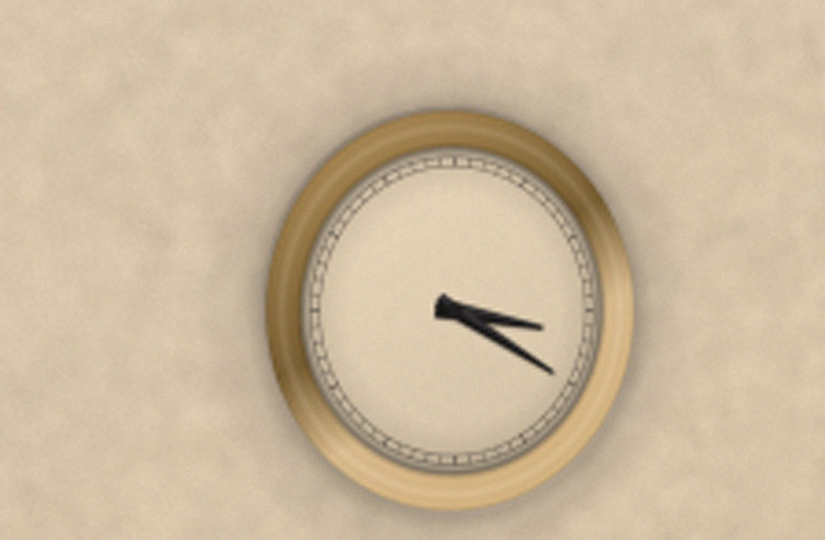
3:20
